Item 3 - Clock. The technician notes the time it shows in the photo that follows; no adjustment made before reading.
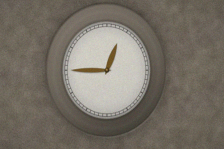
12:45
